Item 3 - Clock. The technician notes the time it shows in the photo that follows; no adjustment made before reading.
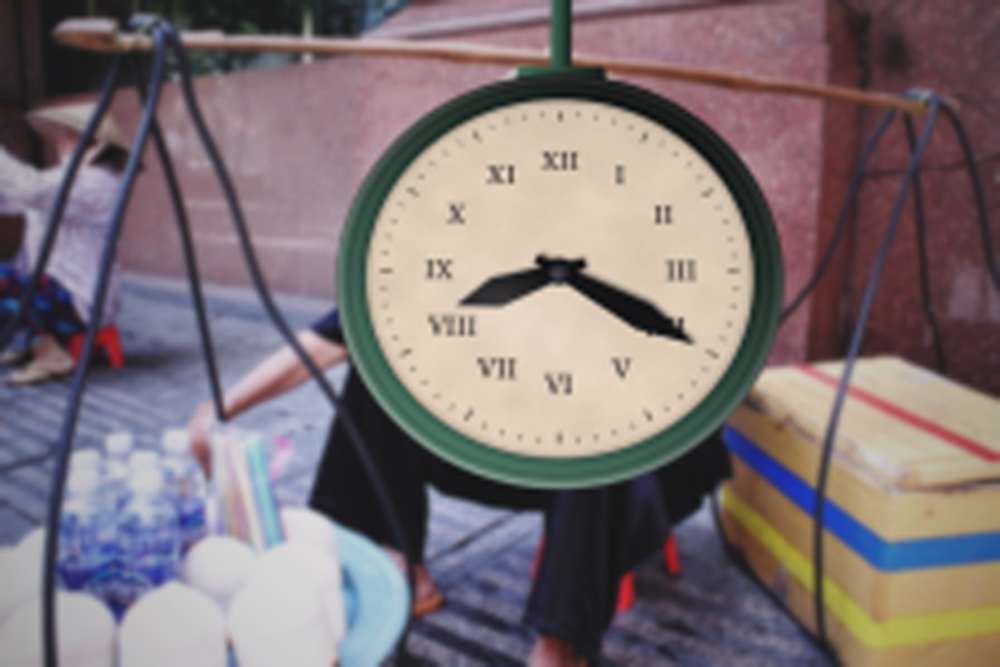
8:20
